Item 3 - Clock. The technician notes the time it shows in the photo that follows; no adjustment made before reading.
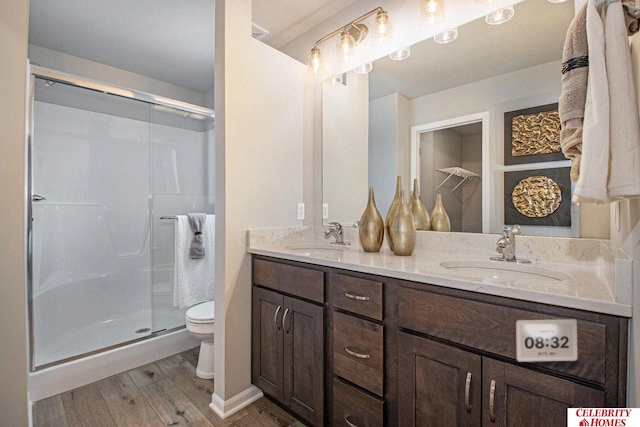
8:32
